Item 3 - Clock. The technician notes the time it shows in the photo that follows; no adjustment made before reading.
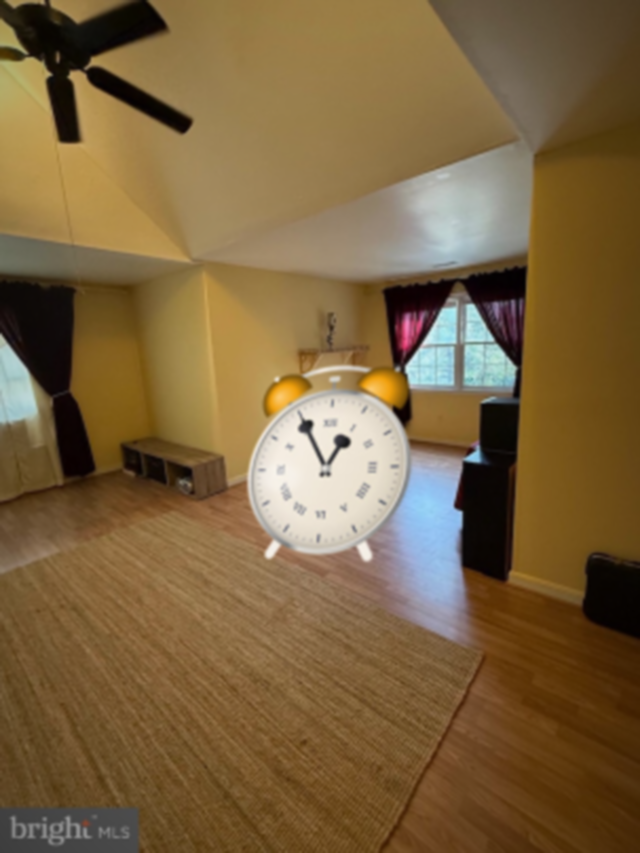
12:55
